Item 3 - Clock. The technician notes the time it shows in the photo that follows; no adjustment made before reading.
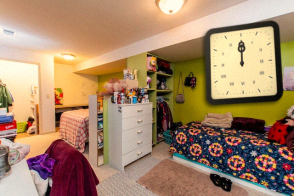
12:00
